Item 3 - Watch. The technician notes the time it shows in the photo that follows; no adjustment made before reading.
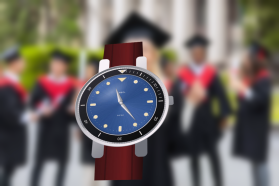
11:24
